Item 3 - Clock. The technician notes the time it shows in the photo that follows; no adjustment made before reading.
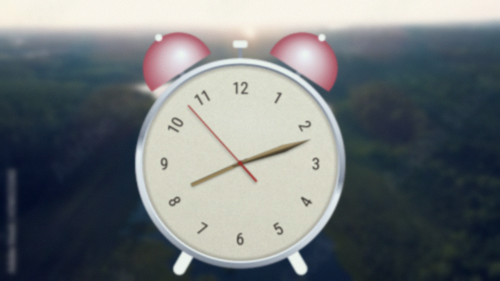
8:11:53
